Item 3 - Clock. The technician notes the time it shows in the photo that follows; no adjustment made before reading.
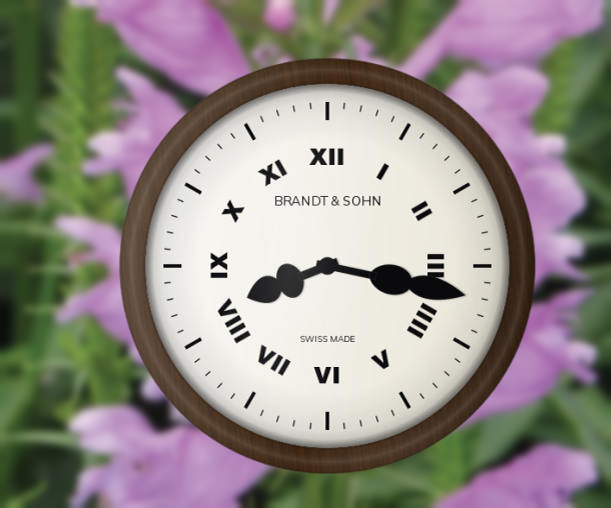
8:17
